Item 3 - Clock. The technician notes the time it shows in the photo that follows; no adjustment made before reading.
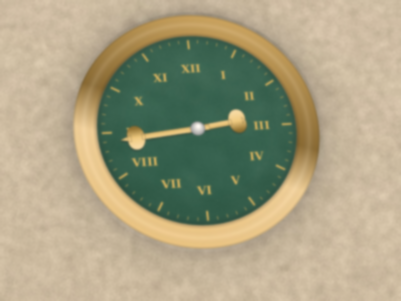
2:44
